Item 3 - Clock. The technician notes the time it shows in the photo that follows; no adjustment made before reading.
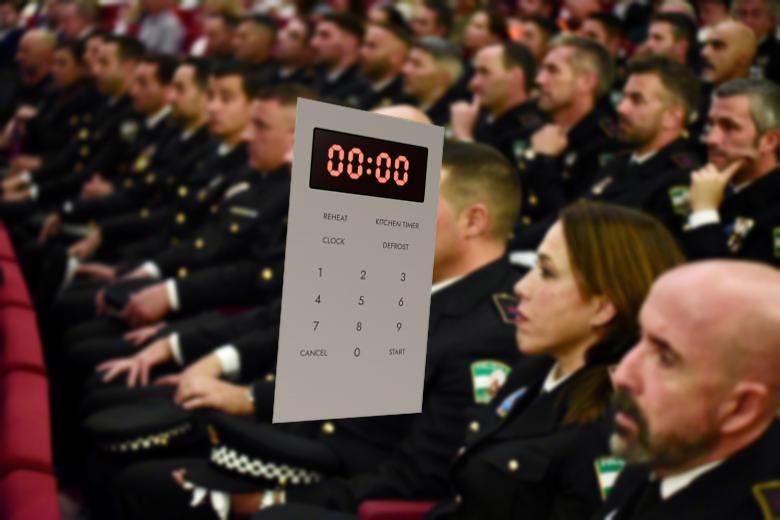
0:00
